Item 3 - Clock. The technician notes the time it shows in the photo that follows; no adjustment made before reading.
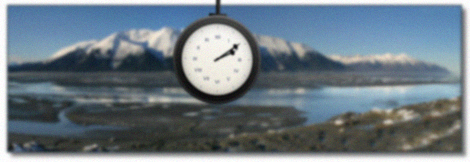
2:09
